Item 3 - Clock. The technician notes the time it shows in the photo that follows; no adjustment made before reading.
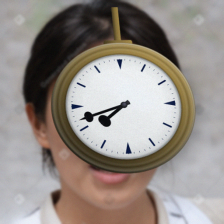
7:42
